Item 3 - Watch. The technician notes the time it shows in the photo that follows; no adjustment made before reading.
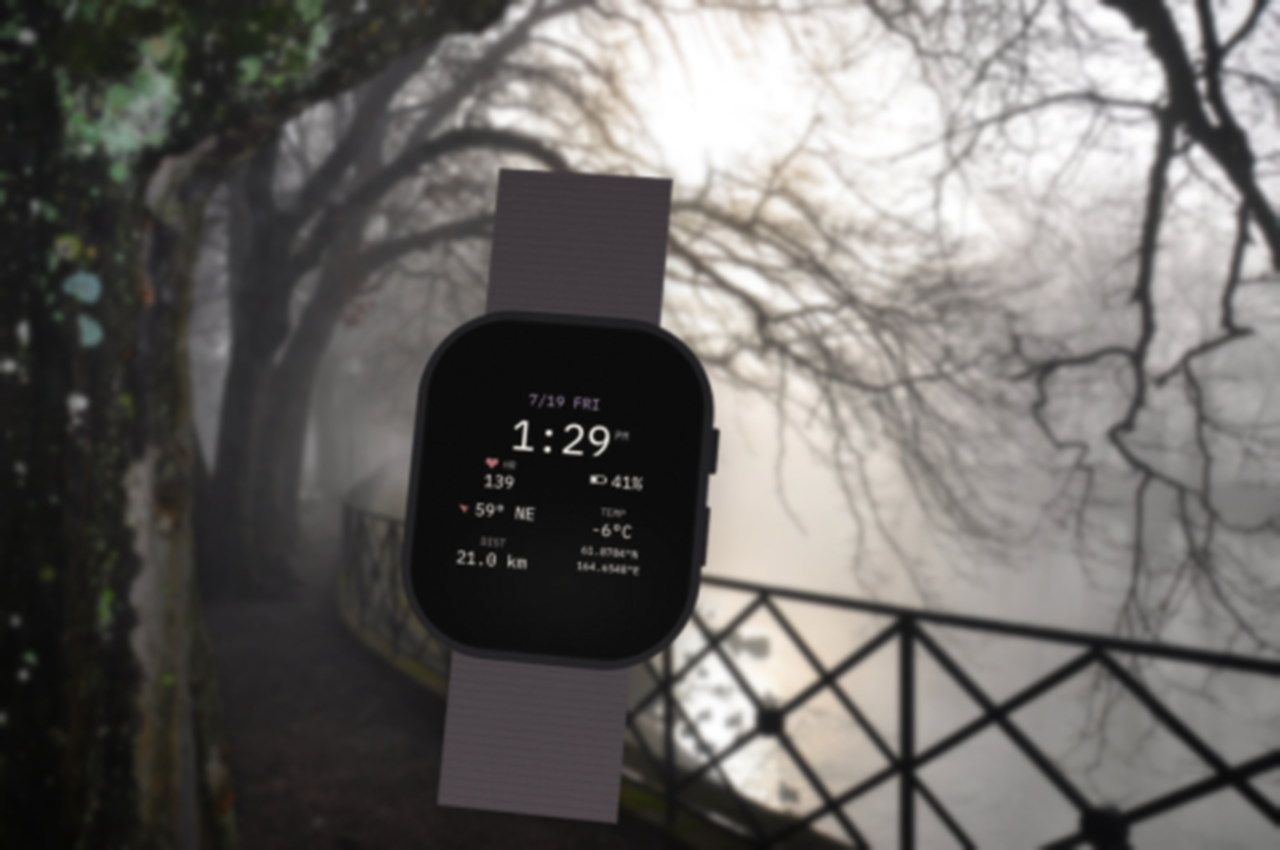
1:29
